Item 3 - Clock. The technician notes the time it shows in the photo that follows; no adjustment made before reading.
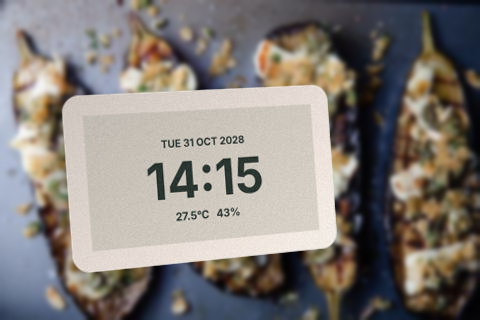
14:15
